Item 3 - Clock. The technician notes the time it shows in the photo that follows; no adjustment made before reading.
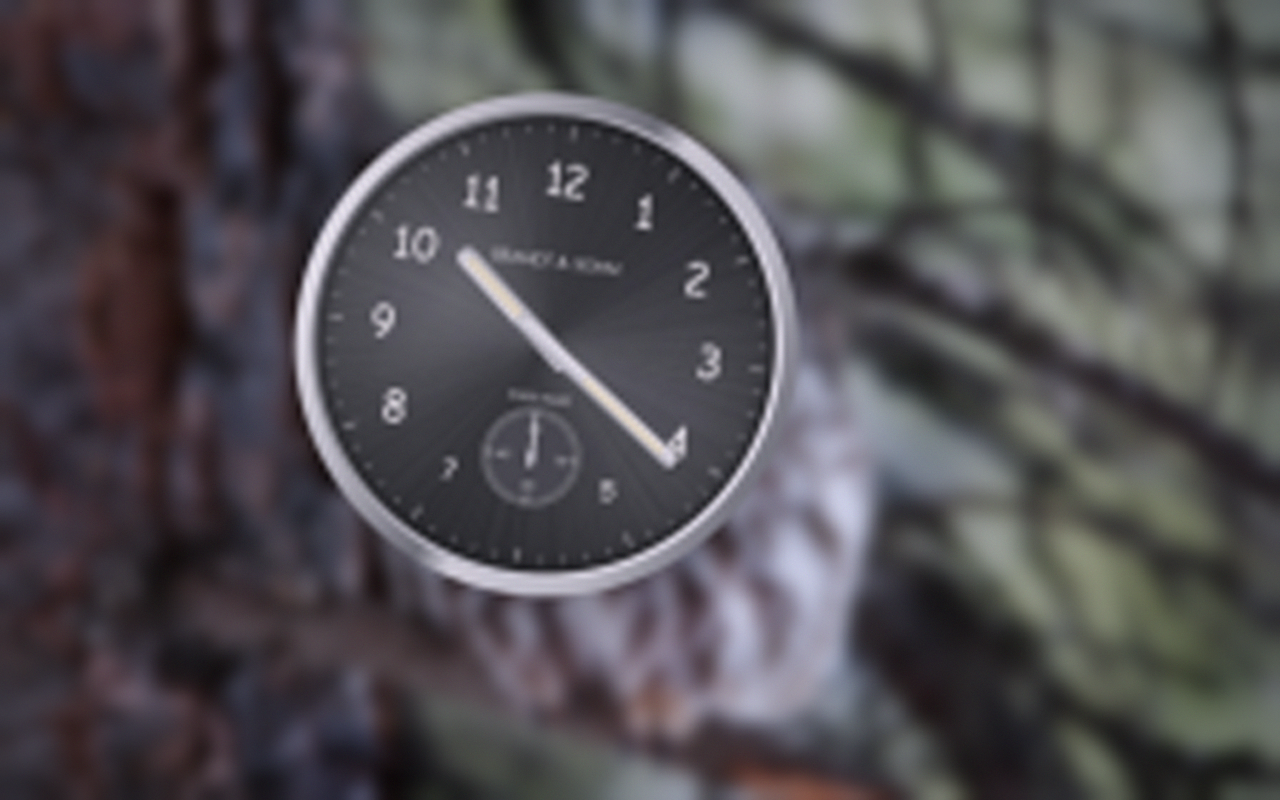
10:21
